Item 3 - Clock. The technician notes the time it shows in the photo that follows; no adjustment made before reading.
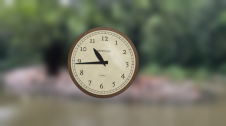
10:44
